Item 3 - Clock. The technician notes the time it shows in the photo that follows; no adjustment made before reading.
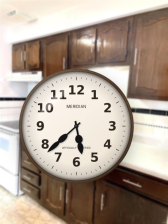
5:38
